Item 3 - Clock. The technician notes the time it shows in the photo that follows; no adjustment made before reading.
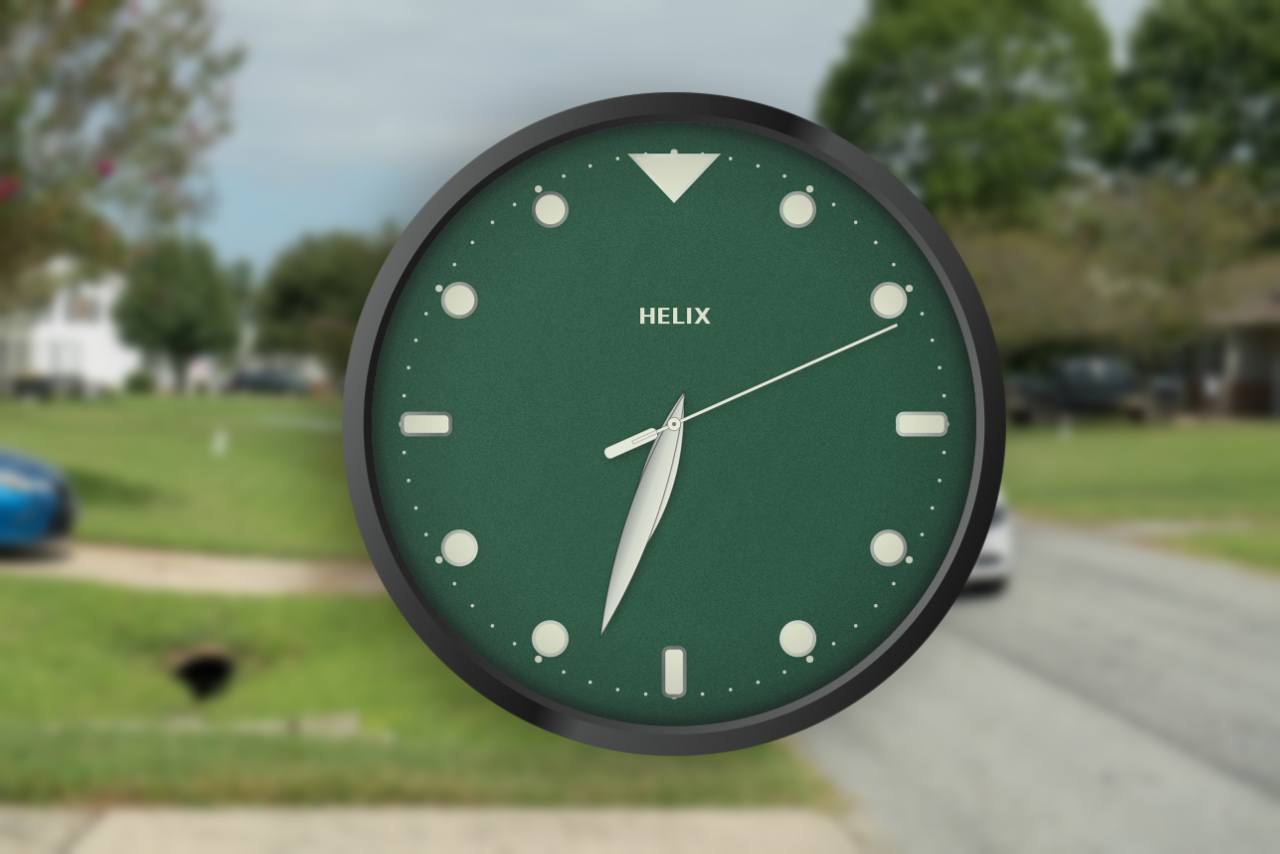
6:33:11
